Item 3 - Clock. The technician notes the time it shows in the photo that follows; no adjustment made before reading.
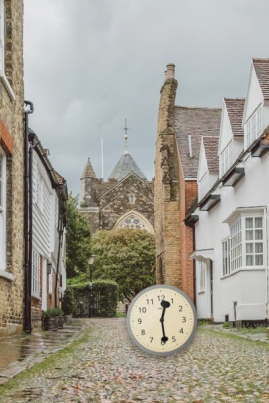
12:29
